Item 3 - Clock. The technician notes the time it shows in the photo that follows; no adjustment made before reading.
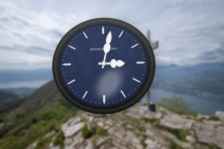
3:02
